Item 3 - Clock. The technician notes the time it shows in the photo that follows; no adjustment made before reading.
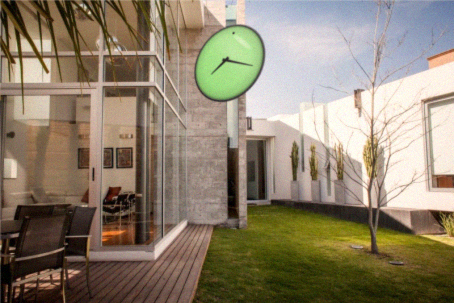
7:16
